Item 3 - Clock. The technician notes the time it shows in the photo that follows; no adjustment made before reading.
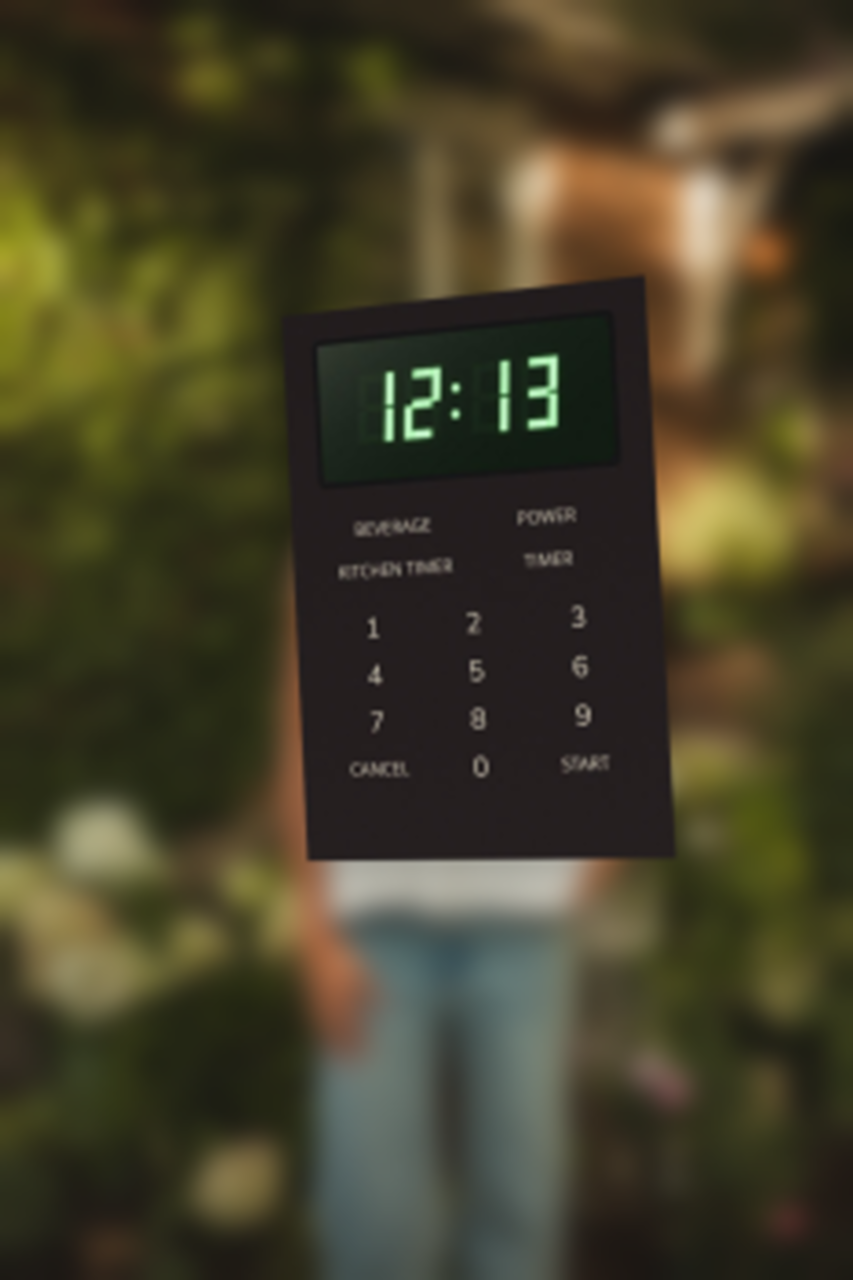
12:13
